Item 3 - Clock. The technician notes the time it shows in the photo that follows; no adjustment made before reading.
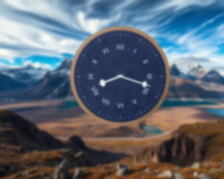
8:18
